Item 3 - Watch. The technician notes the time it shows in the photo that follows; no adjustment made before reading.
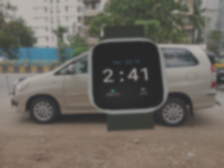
2:41
